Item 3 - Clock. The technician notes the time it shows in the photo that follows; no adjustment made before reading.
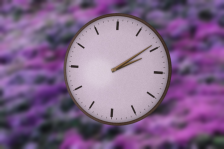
2:09
